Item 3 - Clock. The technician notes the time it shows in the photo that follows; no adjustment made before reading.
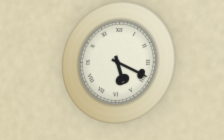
5:19
